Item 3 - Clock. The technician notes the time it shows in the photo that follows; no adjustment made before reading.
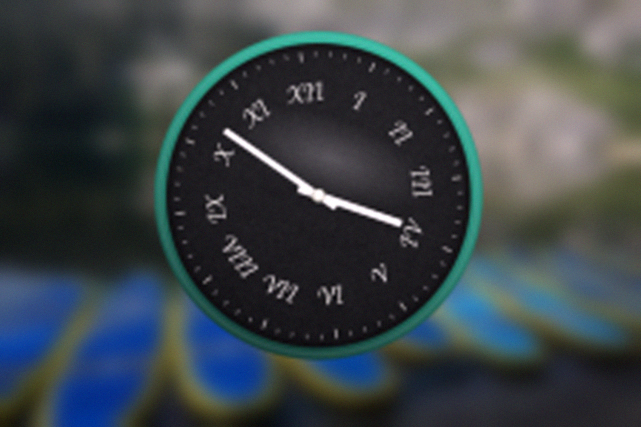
3:52
